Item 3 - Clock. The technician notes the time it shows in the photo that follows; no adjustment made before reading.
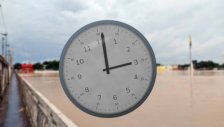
3:01
